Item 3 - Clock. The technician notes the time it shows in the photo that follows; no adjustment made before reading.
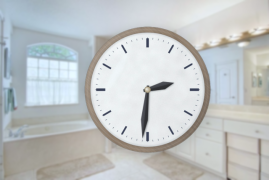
2:31
